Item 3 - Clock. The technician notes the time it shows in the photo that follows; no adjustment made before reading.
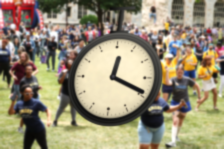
12:19
